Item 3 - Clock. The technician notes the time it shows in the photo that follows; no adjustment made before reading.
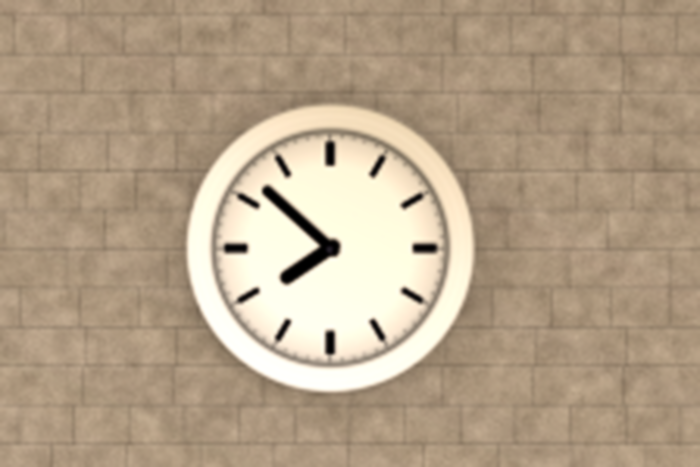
7:52
